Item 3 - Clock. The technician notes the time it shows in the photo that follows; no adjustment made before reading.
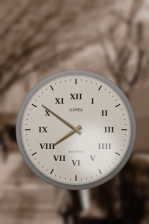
7:51
